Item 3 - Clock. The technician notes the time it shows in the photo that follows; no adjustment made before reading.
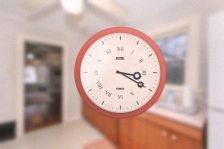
3:20
